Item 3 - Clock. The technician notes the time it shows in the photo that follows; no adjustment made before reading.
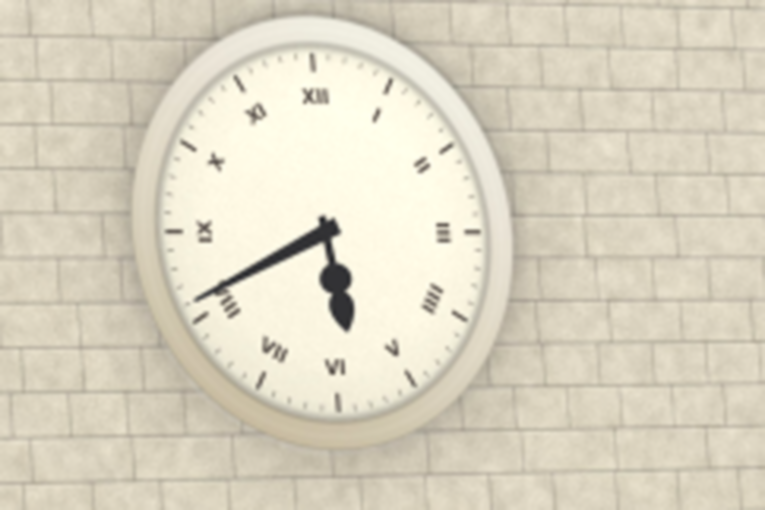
5:41
